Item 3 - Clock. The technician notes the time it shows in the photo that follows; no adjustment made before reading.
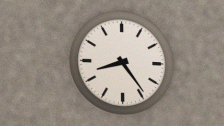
8:24
